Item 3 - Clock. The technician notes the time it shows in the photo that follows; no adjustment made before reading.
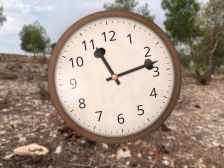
11:13
